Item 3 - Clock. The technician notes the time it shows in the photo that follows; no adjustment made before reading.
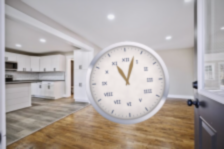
11:03
